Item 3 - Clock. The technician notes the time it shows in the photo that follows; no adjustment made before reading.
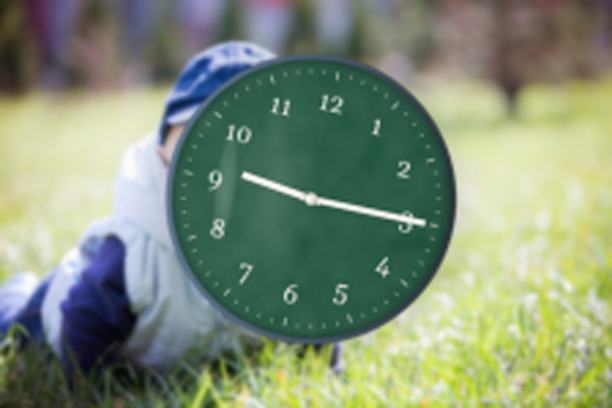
9:15
